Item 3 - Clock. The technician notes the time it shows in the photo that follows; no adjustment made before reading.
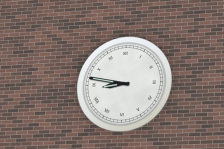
8:47
